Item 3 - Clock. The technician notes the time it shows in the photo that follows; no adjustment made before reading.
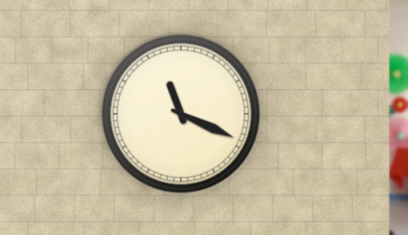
11:19
